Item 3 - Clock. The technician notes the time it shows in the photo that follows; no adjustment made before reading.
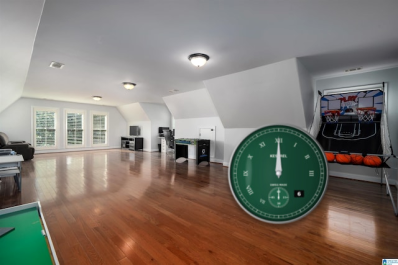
12:00
